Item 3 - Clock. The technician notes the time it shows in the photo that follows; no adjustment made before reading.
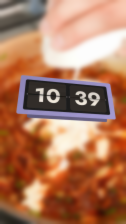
10:39
